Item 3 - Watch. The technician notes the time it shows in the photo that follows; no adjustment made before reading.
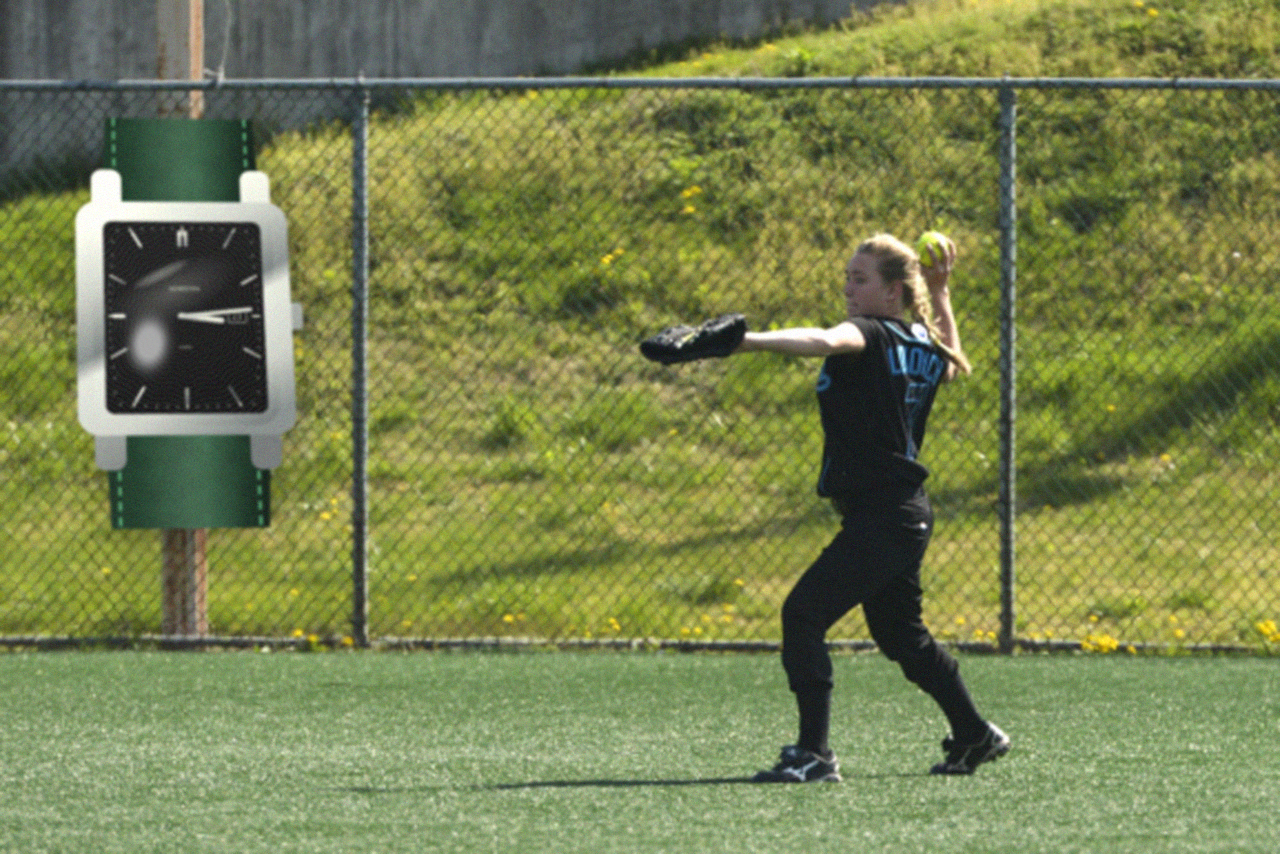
3:14
